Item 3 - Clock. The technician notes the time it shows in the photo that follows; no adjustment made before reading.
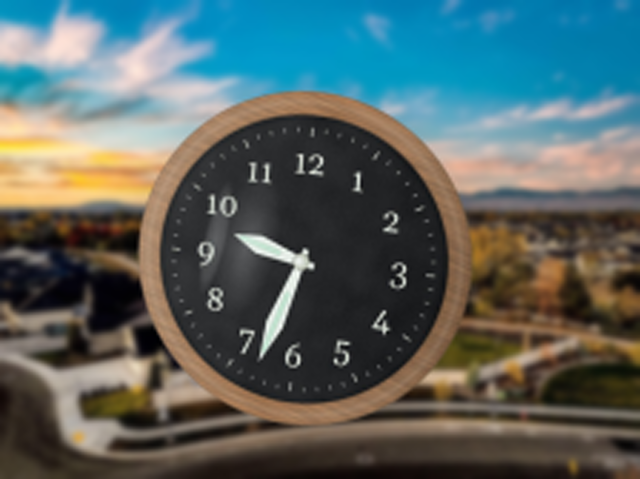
9:33
